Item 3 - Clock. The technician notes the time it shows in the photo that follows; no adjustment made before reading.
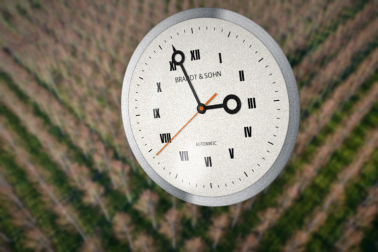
2:56:39
